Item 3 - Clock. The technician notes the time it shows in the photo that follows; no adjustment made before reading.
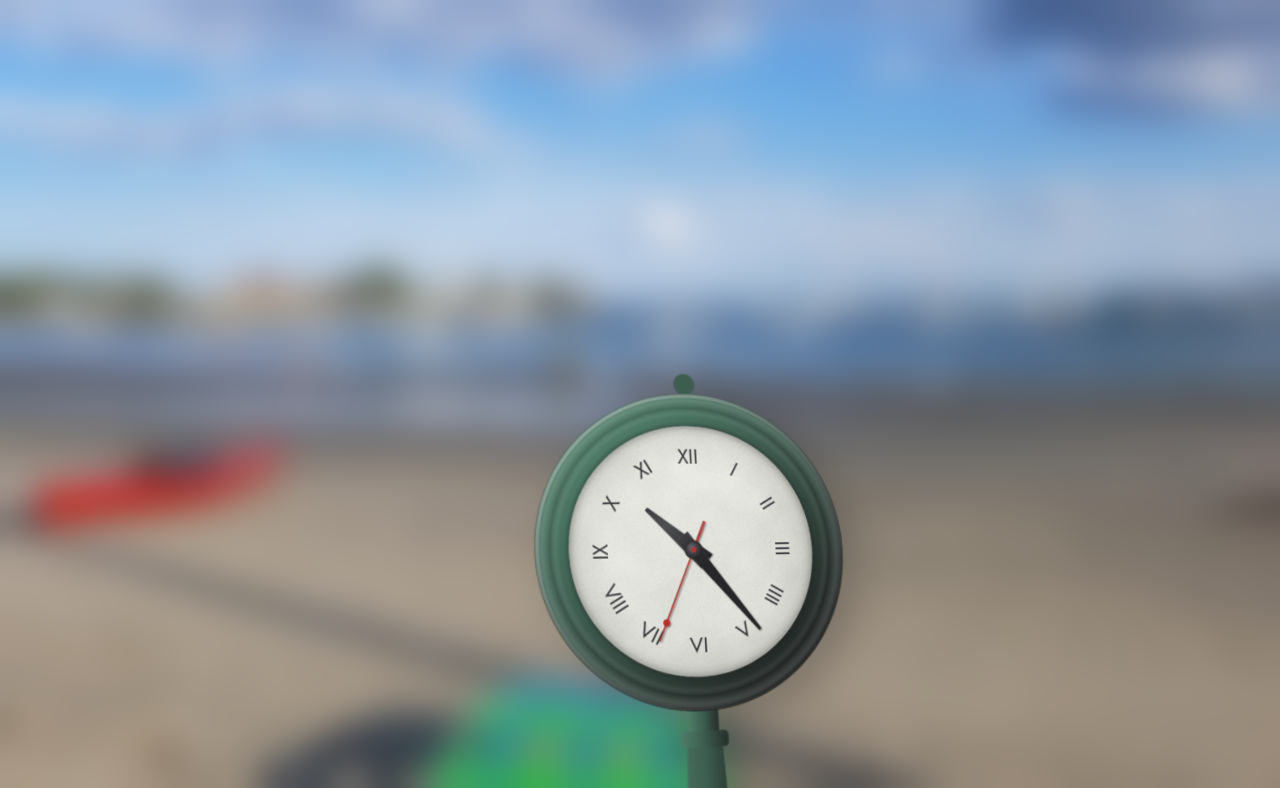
10:23:34
